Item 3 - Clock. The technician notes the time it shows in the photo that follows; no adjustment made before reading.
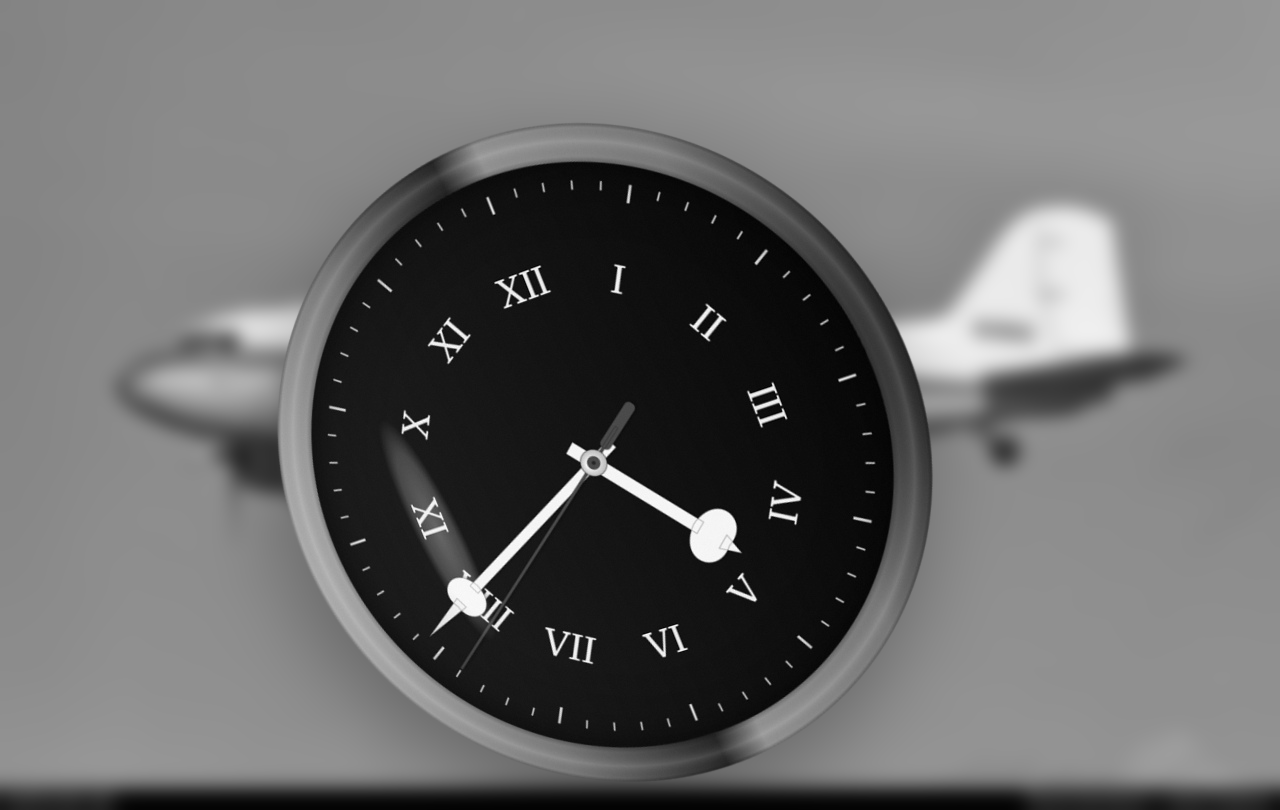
4:40:39
